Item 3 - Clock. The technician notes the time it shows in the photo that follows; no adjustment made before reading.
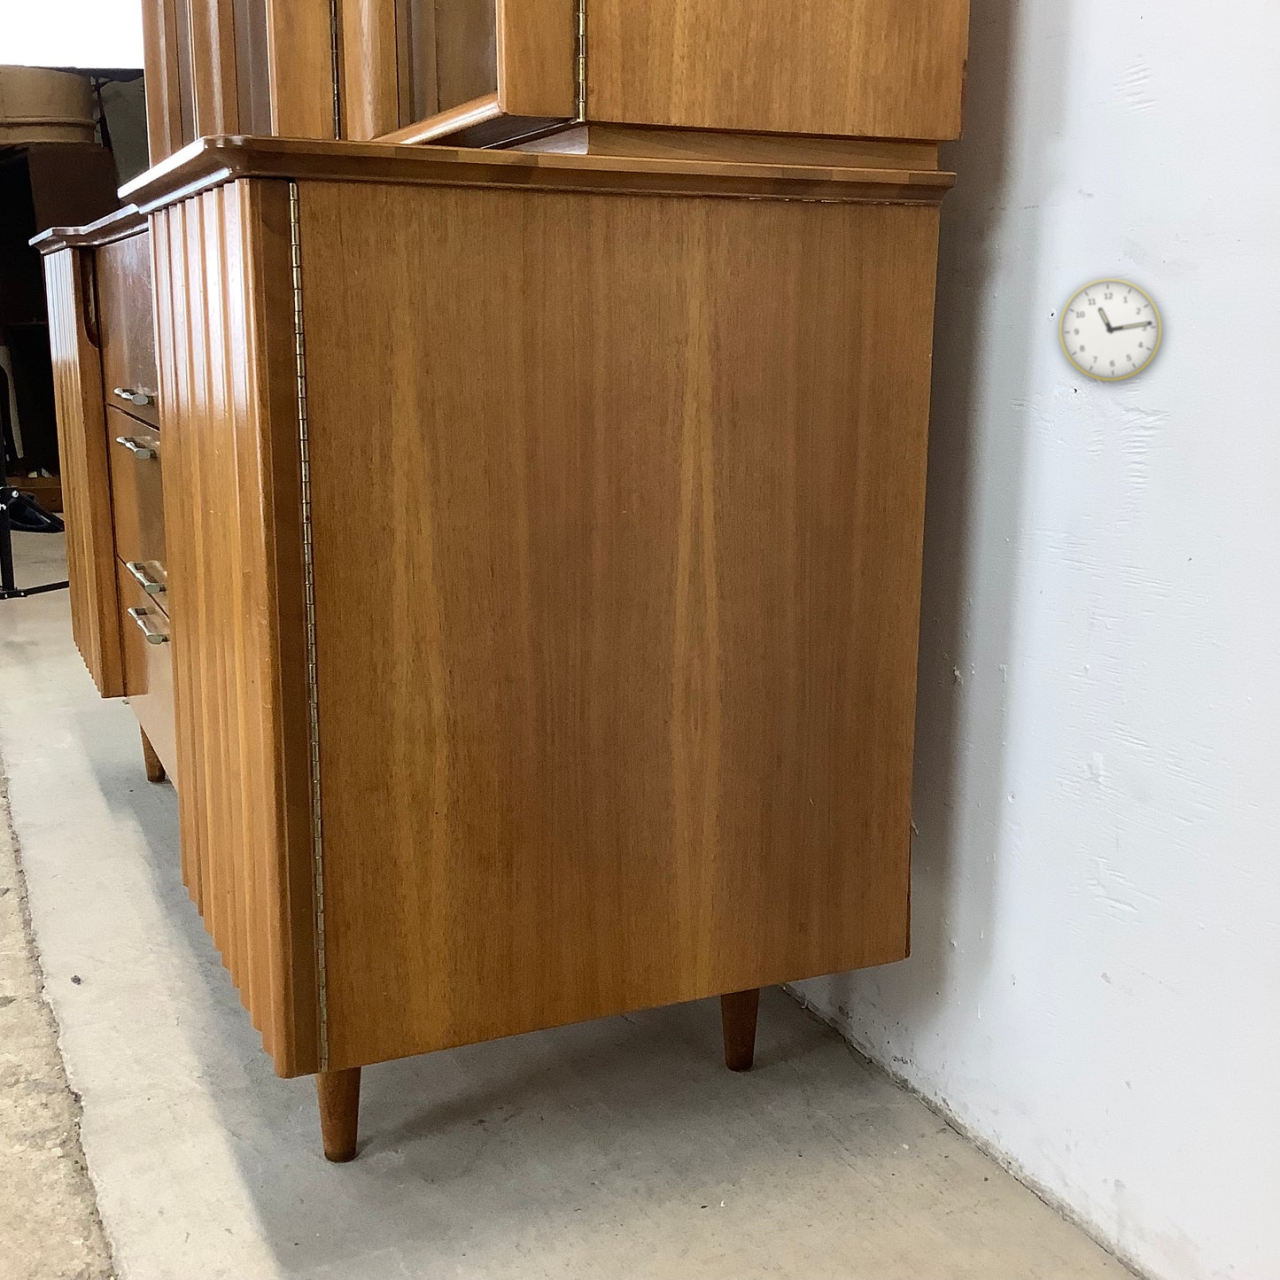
11:14
